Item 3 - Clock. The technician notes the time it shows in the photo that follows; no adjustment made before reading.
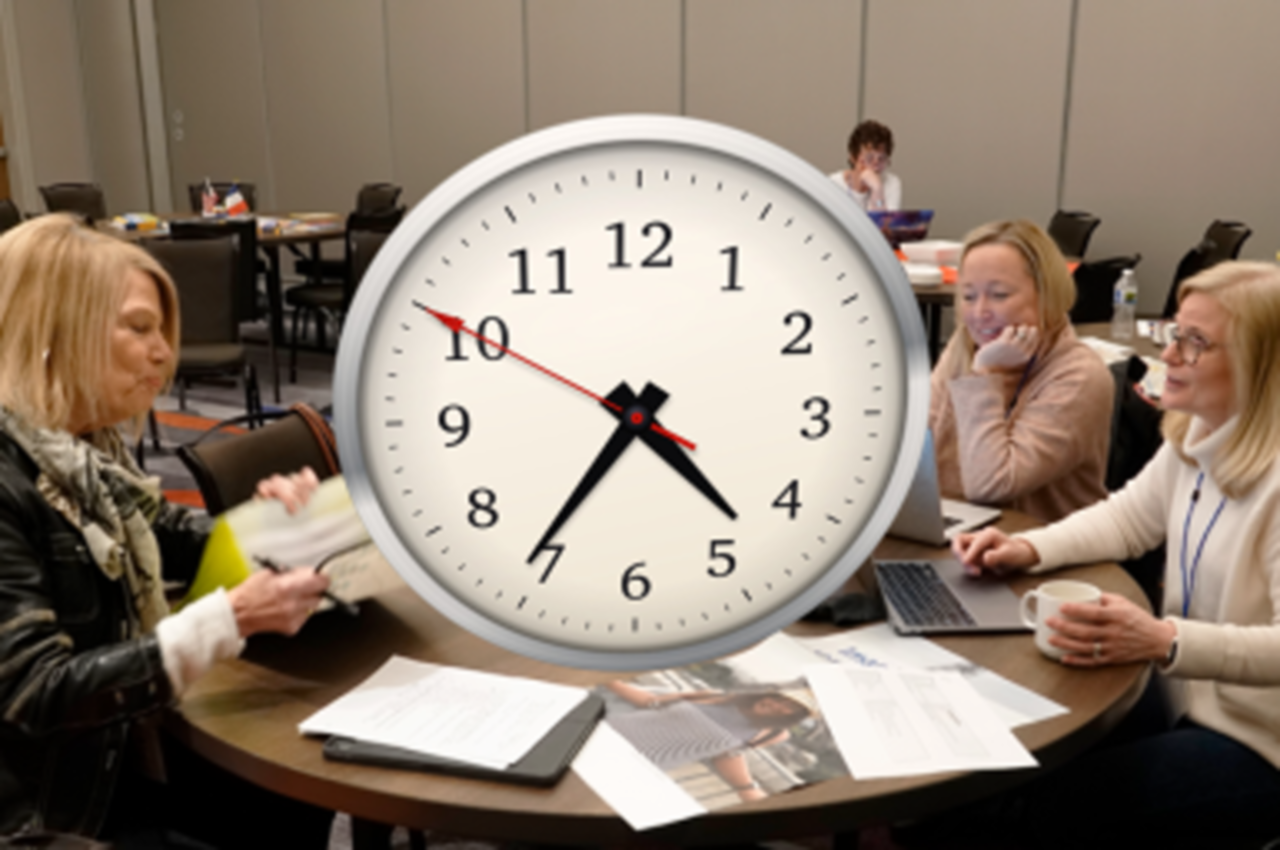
4:35:50
